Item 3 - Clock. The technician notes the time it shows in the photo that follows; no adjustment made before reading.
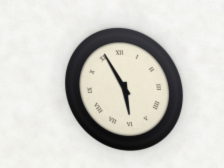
5:56
